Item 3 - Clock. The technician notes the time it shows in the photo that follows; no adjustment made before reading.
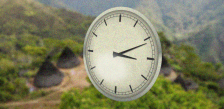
3:11
